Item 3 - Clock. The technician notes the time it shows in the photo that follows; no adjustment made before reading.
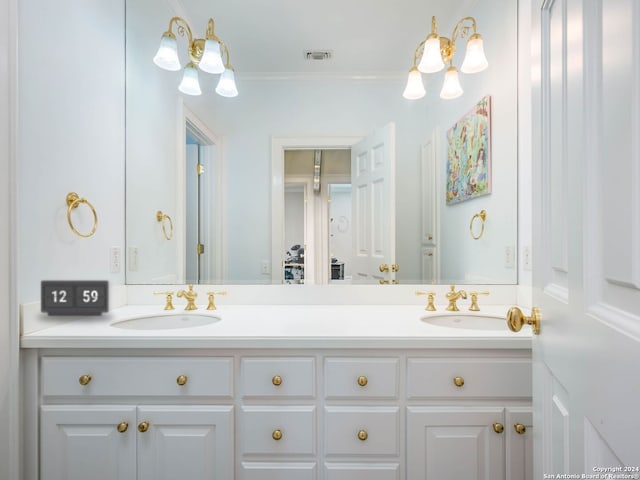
12:59
